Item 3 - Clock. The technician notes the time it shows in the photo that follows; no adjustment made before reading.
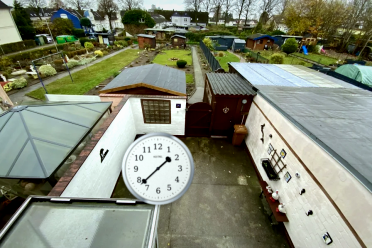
1:38
